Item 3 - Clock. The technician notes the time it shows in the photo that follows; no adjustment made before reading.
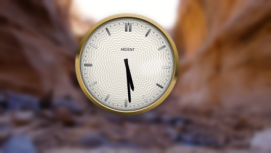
5:29
